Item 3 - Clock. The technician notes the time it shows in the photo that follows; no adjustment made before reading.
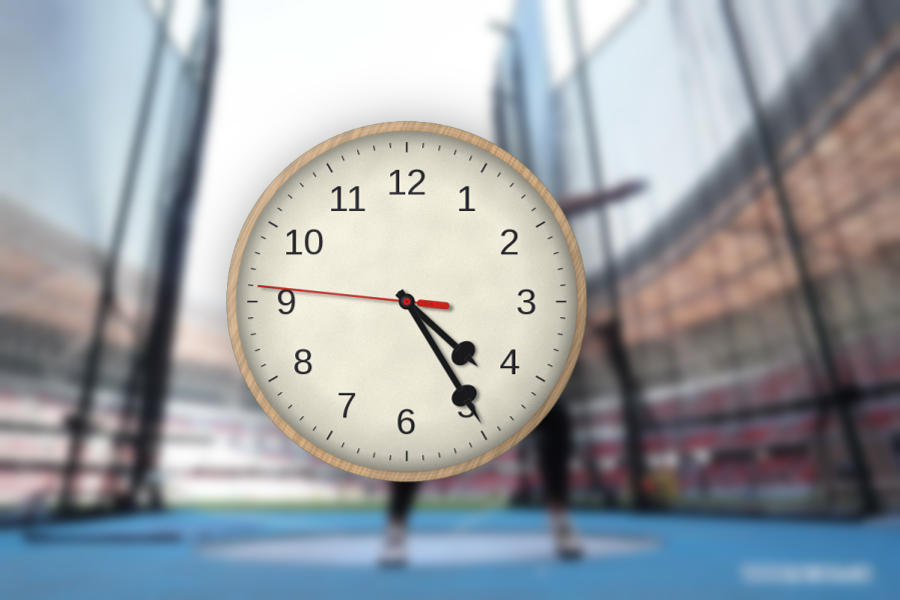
4:24:46
